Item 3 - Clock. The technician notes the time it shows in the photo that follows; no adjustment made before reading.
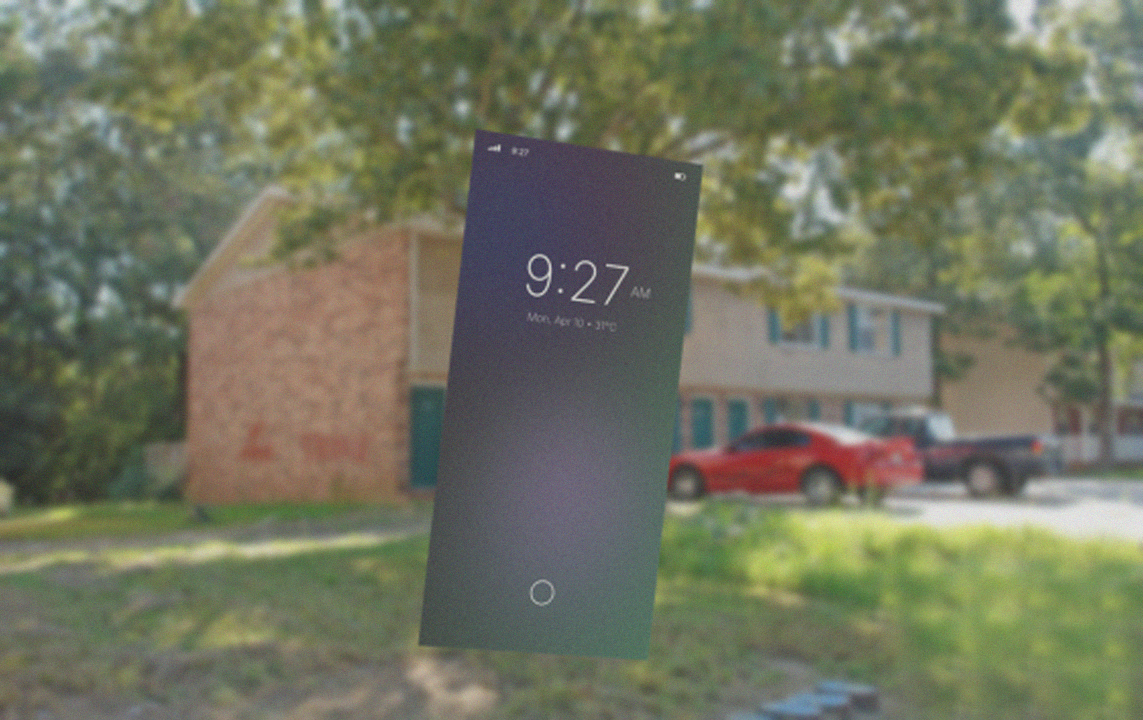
9:27
